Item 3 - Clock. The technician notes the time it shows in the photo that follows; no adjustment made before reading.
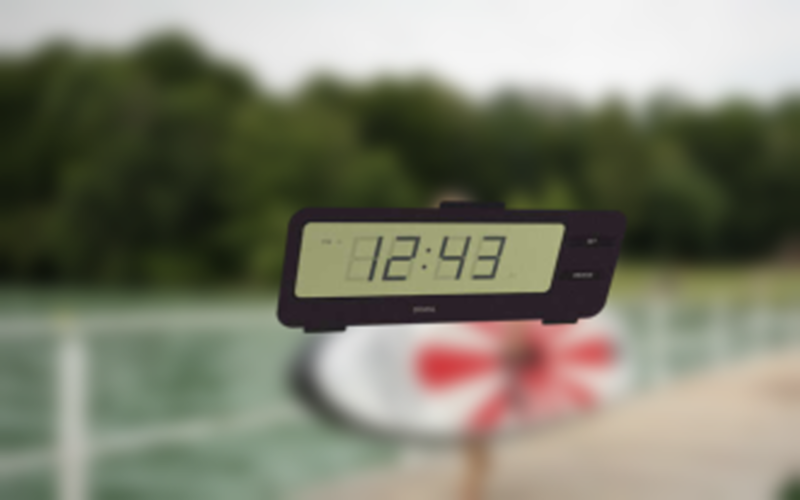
12:43
